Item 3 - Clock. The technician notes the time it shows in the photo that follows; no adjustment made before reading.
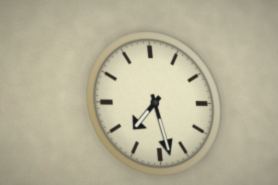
7:28
